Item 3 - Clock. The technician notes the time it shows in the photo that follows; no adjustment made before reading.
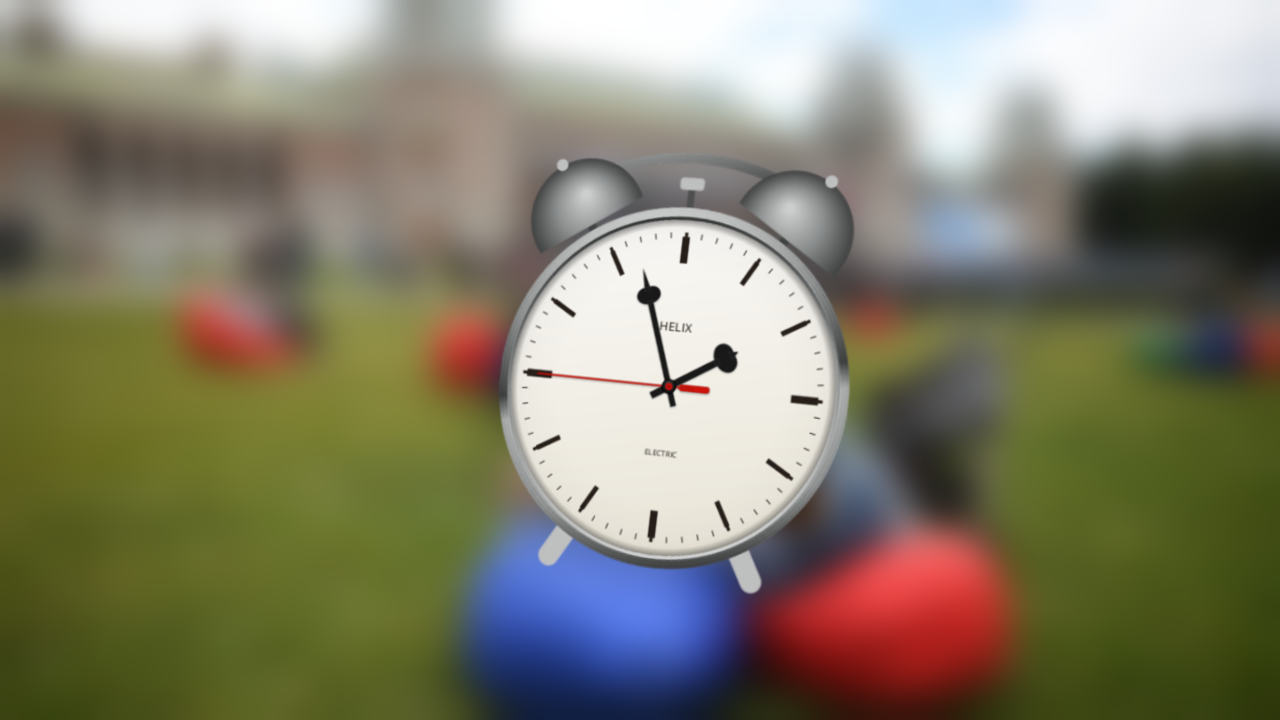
1:56:45
